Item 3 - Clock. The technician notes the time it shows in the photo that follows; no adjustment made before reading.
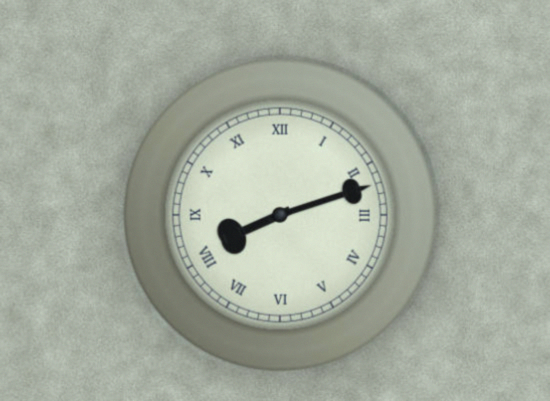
8:12
